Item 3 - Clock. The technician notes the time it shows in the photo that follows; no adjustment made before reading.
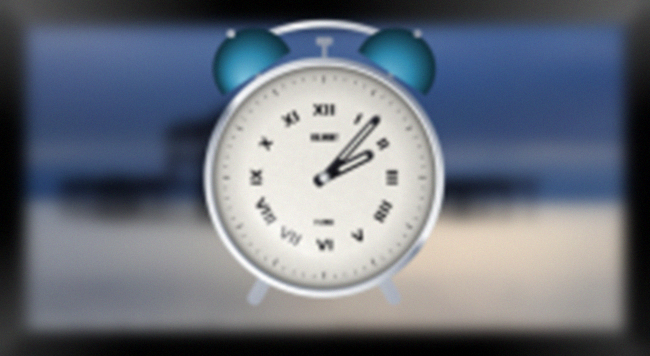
2:07
